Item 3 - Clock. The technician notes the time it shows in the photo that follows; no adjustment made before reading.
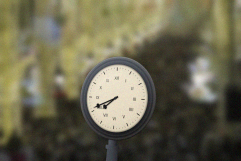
7:41
